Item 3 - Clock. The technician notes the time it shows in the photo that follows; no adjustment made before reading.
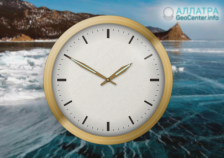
1:50
